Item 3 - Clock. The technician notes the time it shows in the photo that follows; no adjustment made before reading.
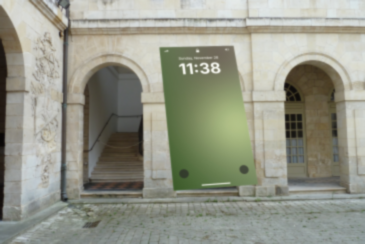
11:38
